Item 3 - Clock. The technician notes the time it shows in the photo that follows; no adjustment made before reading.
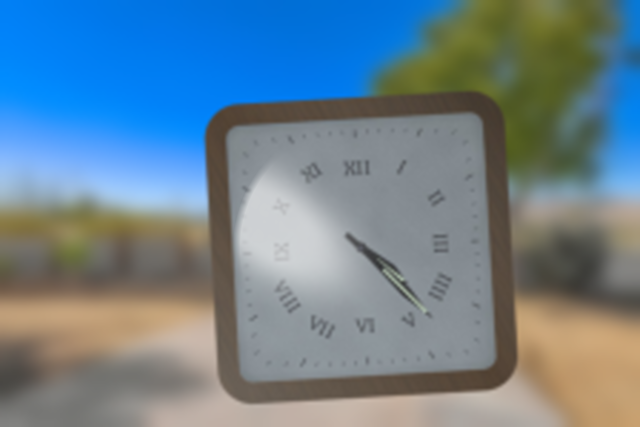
4:23
